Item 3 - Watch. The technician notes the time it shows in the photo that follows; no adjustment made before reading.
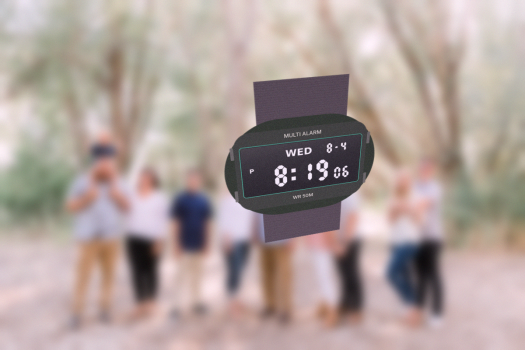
8:19:06
